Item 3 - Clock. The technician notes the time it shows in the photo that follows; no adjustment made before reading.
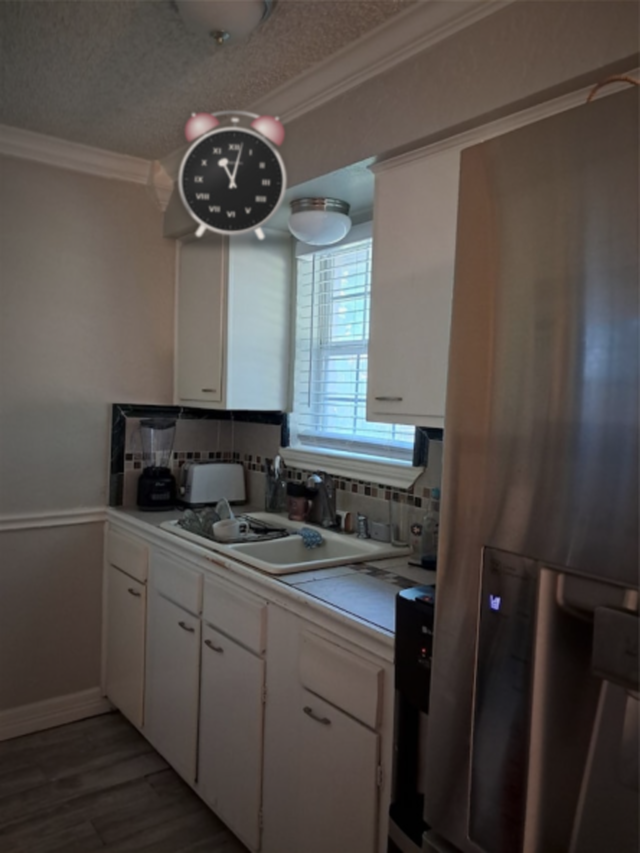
11:02
